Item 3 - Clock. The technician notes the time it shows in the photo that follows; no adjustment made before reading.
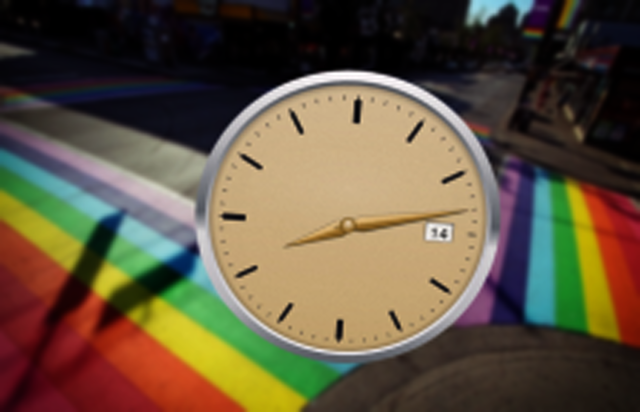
8:13
